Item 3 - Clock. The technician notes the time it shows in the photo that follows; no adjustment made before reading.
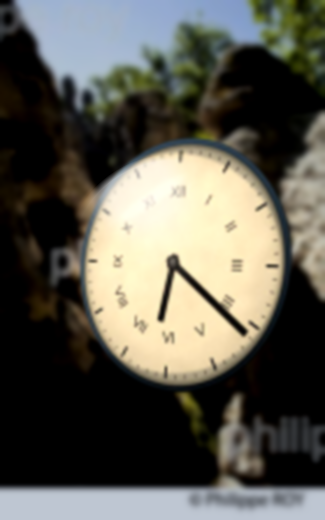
6:21
